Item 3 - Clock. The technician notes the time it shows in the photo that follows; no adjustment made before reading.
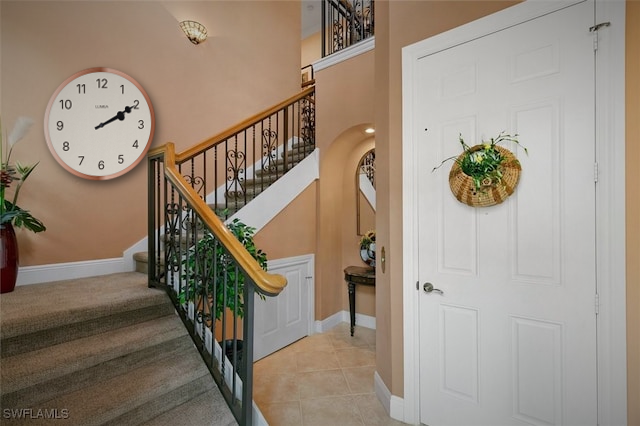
2:10
